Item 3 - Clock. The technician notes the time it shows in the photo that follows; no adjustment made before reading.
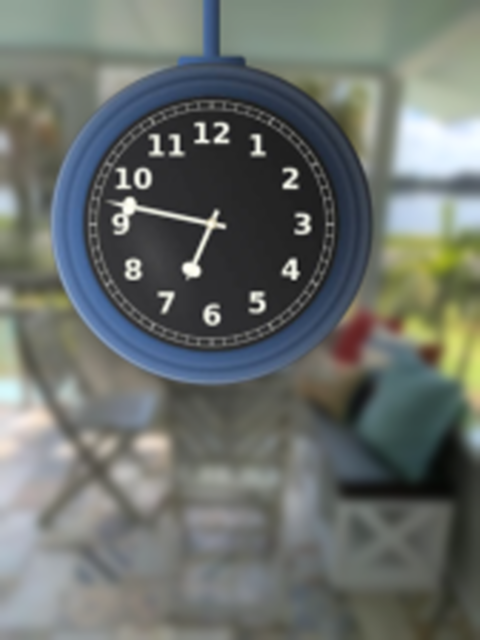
6:47
